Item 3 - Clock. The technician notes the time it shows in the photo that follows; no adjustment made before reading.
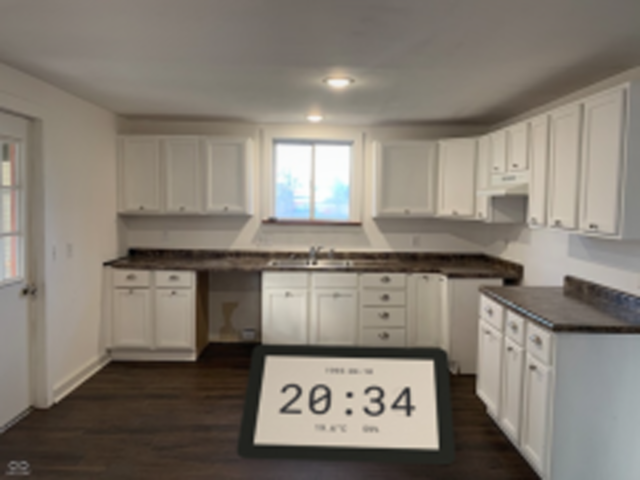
20:34
